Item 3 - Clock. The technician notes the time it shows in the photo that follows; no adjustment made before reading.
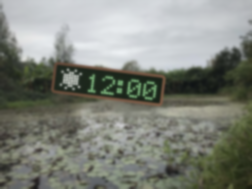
12:00
